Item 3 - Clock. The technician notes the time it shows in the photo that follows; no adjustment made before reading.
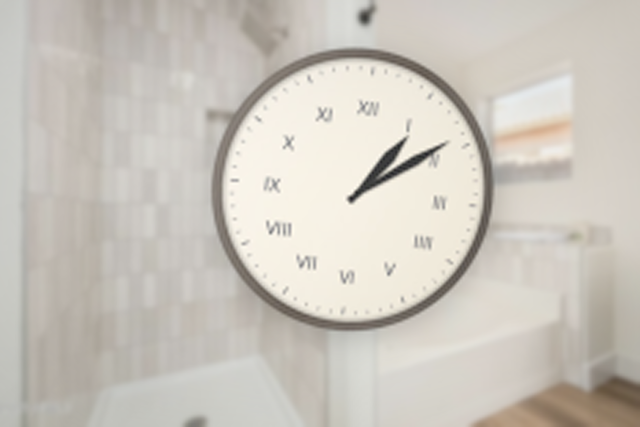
1:09
